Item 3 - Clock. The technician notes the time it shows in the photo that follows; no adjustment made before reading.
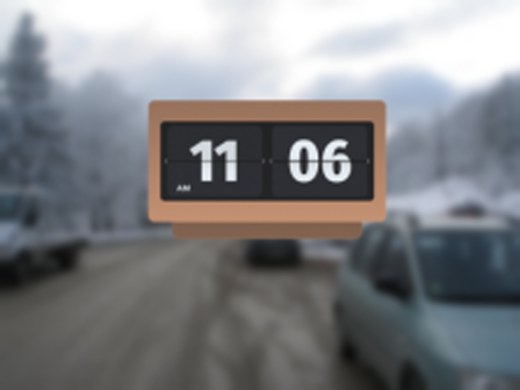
11:06
